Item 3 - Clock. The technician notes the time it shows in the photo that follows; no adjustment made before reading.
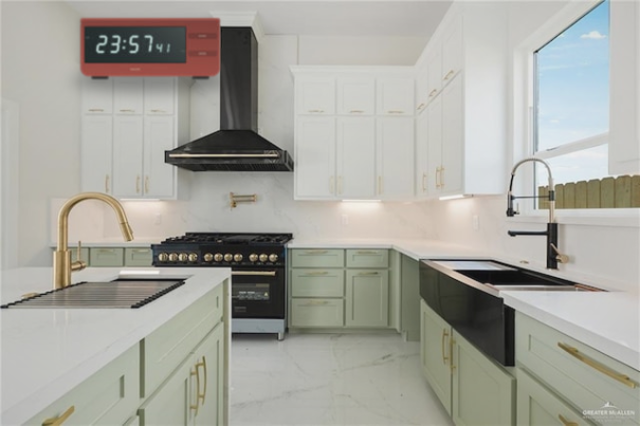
23:57:41
